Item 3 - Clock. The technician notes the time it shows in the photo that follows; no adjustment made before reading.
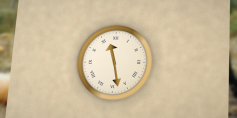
11:28
